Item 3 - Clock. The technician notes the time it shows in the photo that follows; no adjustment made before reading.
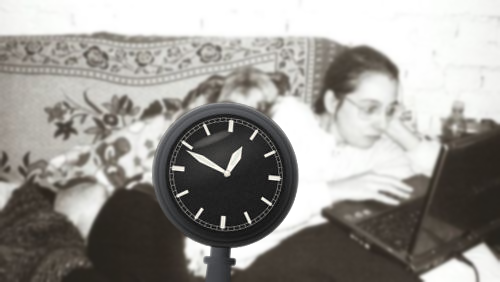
12:49
